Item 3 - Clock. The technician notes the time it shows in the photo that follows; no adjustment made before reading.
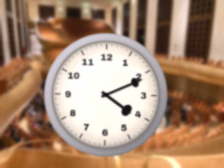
4:11
